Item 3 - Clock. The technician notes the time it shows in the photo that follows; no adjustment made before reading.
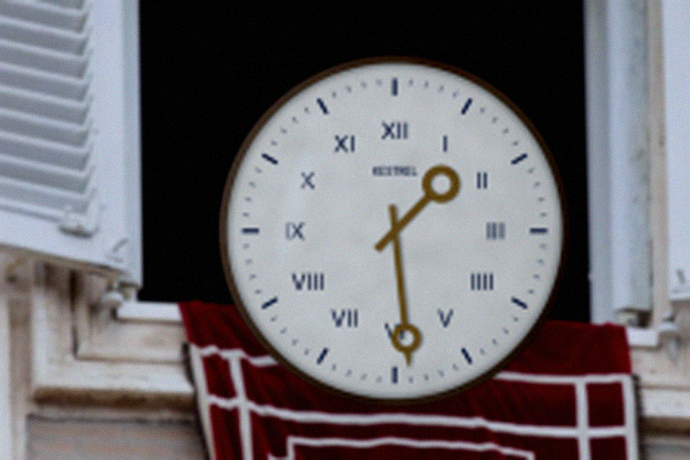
1:29
